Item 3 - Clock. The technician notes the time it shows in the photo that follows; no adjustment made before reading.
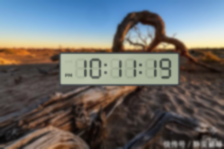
10:11:19
